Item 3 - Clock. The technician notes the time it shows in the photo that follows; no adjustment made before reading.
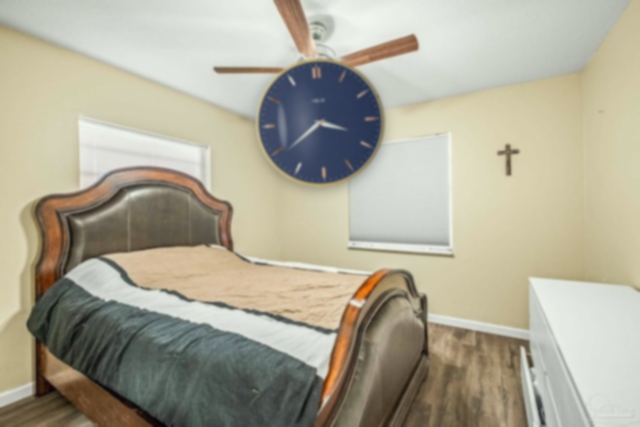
3:39
